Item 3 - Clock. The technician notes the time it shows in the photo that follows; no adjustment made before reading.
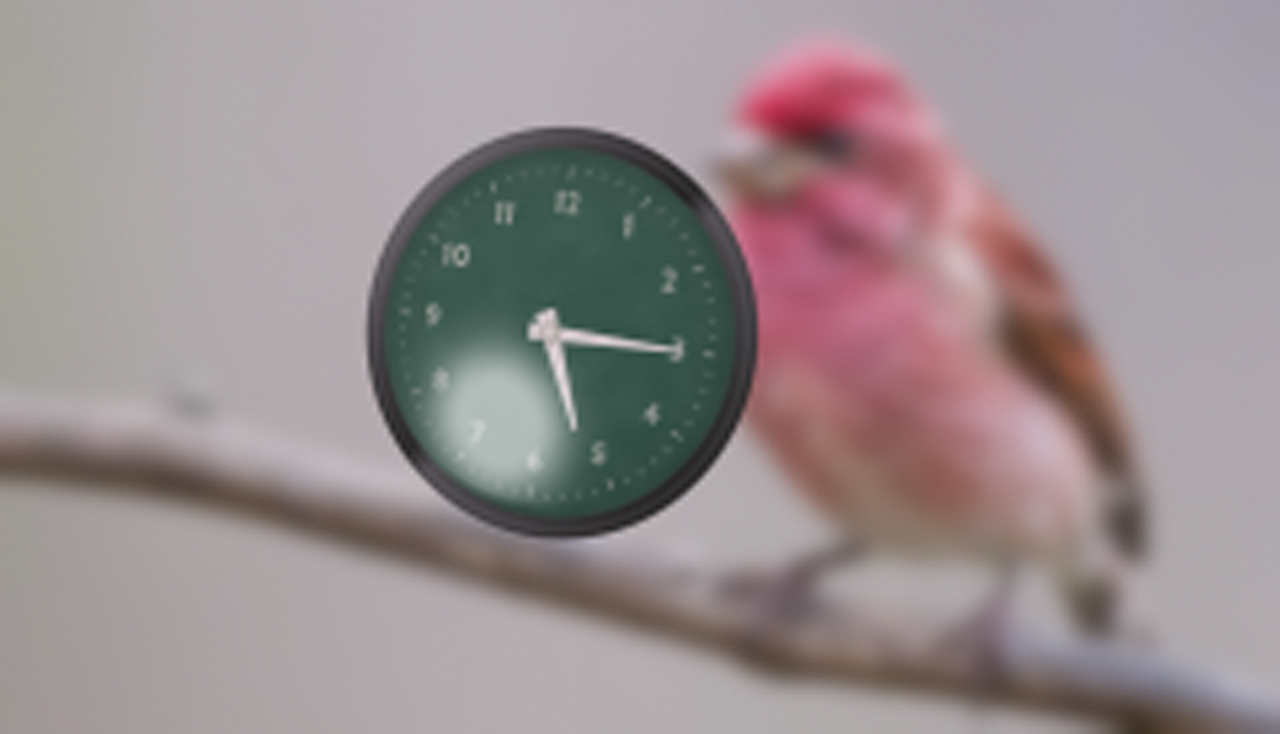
5:15
